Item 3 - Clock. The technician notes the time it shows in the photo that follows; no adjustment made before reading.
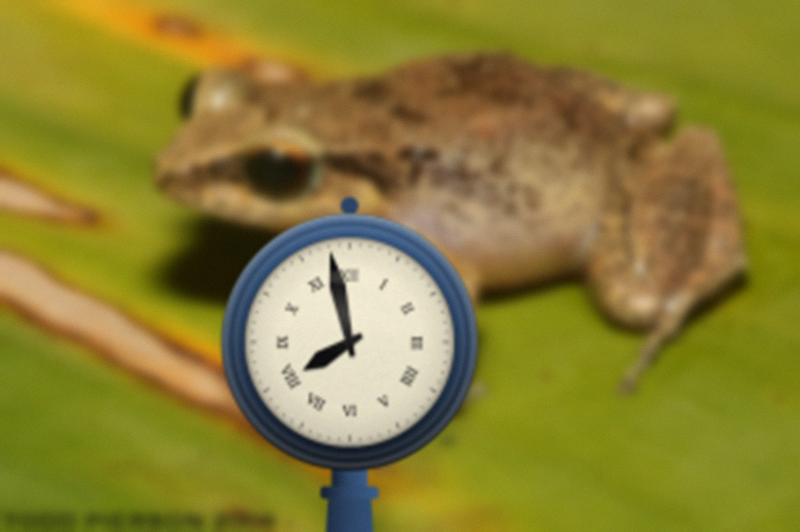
7:58
